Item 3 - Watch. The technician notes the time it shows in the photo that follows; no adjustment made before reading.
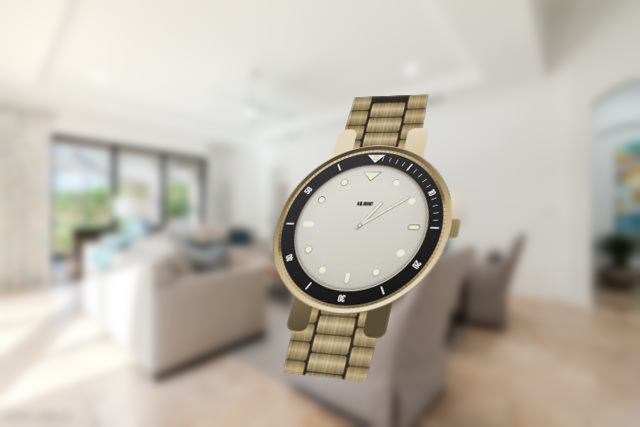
1:09
